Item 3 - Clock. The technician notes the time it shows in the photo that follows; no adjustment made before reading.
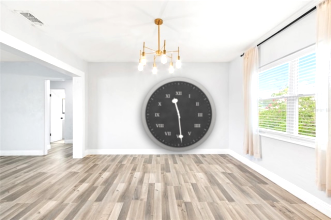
11:29
